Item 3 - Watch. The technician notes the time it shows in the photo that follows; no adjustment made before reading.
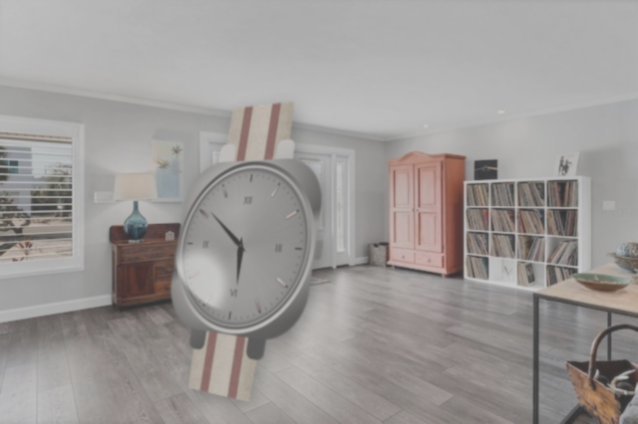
5:51
